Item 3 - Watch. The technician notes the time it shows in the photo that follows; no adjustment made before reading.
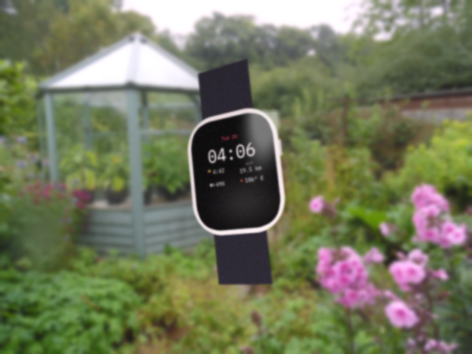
4:06
